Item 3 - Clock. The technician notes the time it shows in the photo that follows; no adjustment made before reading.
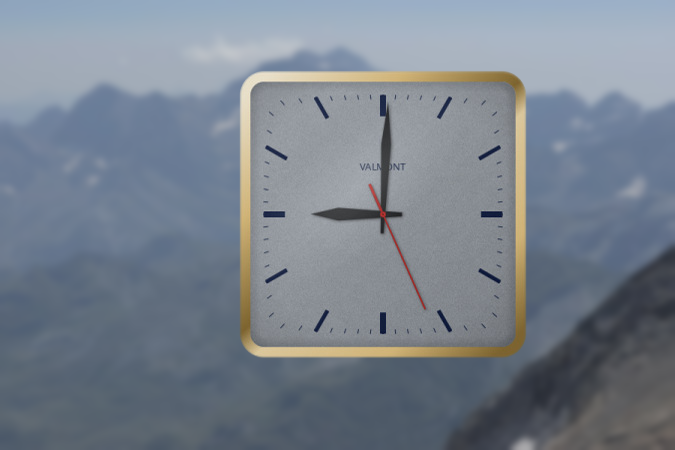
9:00:26
